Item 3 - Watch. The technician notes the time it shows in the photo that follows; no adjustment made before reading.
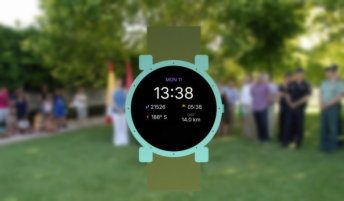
13:38
